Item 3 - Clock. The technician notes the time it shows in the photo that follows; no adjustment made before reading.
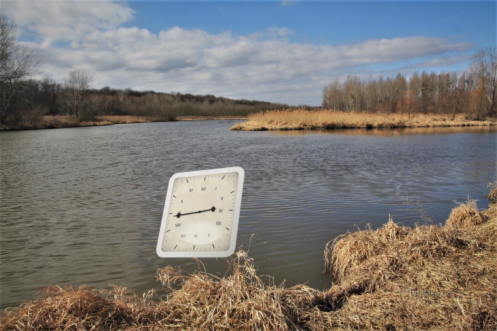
2:44
